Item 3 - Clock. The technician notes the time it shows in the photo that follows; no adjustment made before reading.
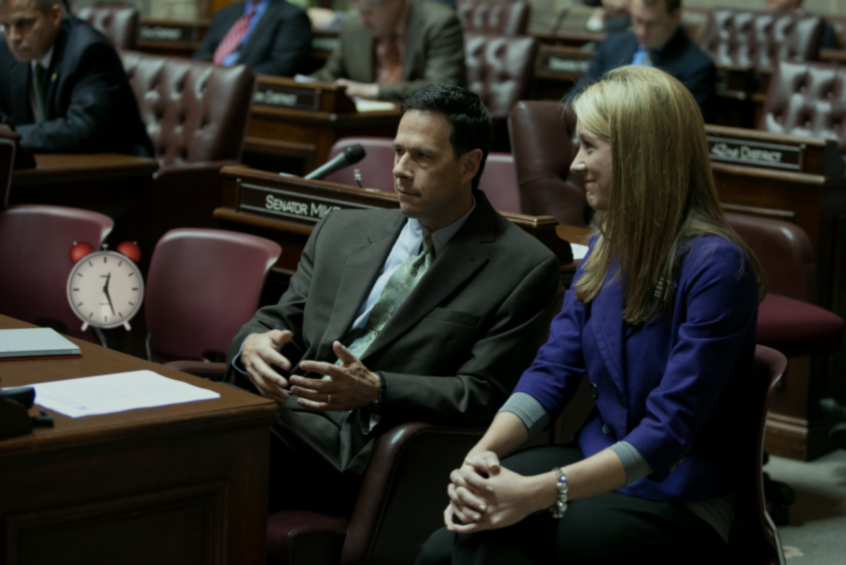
12:27
